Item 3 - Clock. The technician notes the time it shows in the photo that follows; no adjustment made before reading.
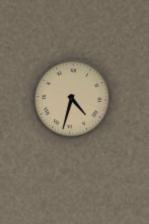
4:32
